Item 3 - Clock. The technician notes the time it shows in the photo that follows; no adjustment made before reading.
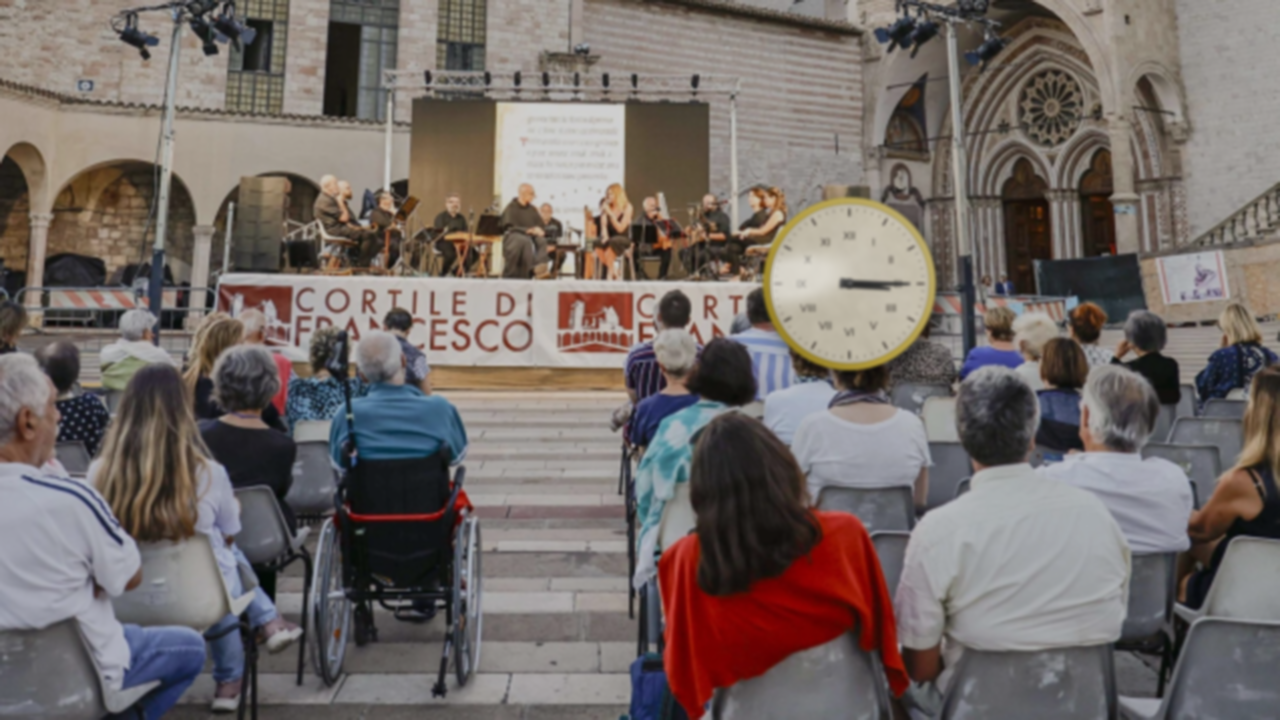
3:15
